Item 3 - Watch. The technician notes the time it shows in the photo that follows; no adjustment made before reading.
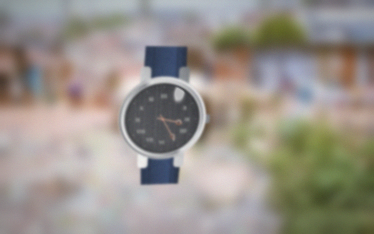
3:25
